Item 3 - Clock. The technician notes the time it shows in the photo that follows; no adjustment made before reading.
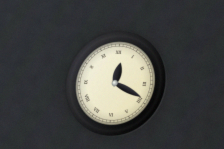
12:19
